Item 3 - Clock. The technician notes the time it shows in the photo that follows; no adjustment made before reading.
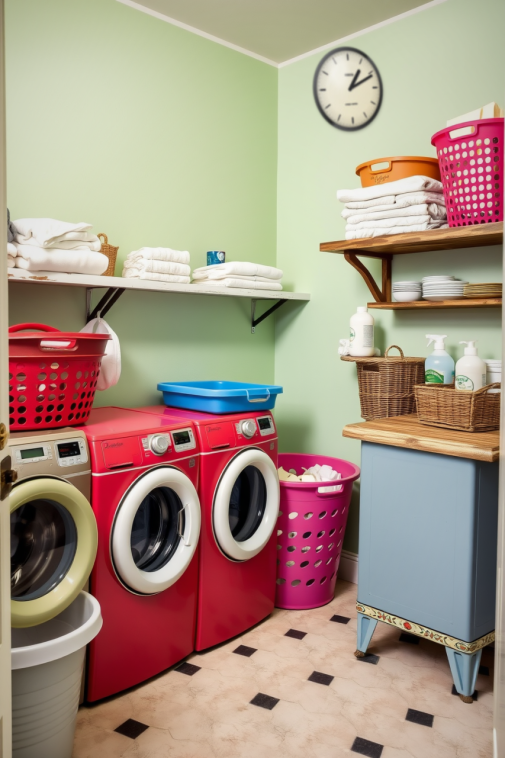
1:11
